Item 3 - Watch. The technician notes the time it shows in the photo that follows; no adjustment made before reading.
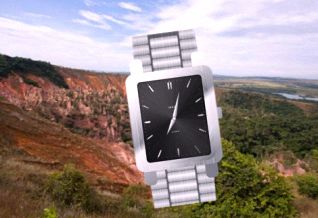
7:03
